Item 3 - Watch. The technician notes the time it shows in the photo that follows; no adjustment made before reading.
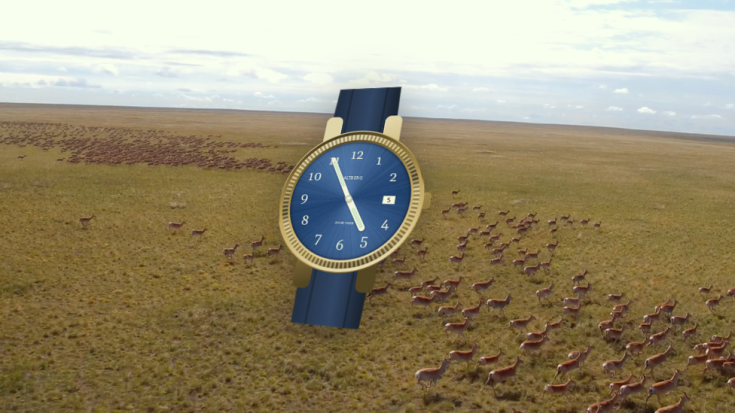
4:55
